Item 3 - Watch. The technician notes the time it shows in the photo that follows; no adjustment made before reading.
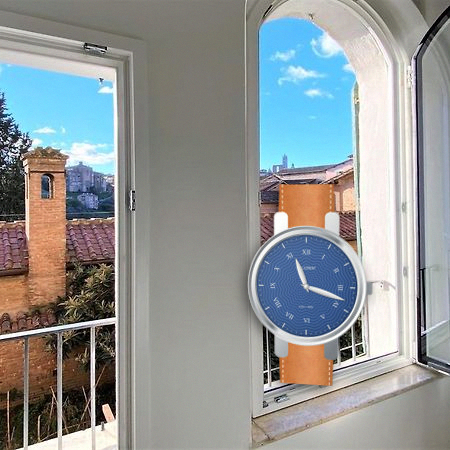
11:18
